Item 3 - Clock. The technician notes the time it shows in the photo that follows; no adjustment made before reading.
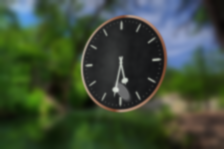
5:32
